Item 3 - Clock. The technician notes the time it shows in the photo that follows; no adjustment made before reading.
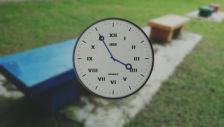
3:55
